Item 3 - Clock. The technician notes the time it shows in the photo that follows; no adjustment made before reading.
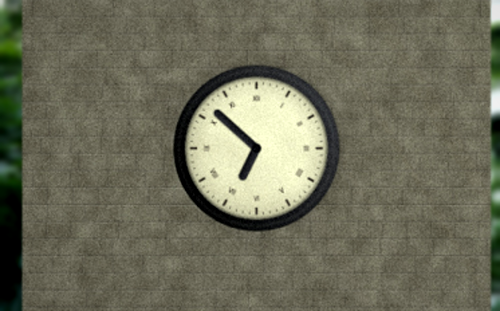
6:52
